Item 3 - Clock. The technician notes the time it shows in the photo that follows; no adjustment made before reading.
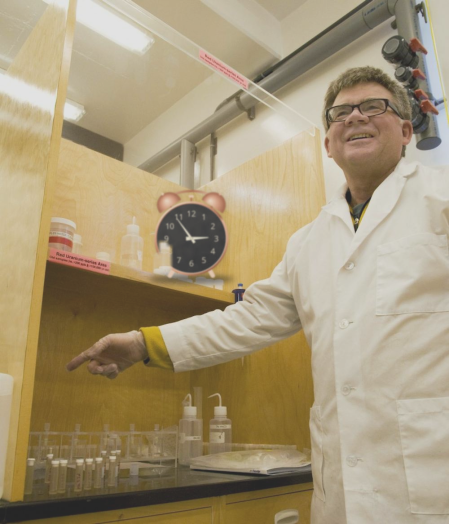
2:54
